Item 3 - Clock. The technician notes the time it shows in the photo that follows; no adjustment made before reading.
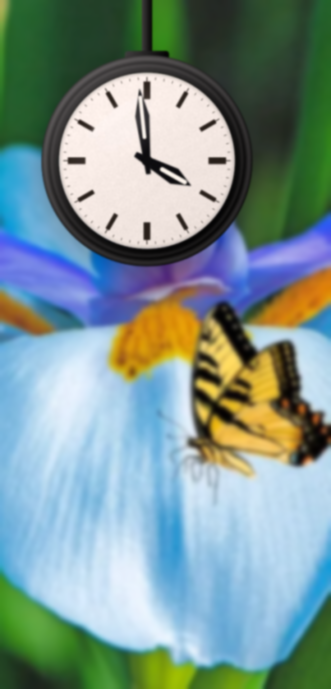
3:59
